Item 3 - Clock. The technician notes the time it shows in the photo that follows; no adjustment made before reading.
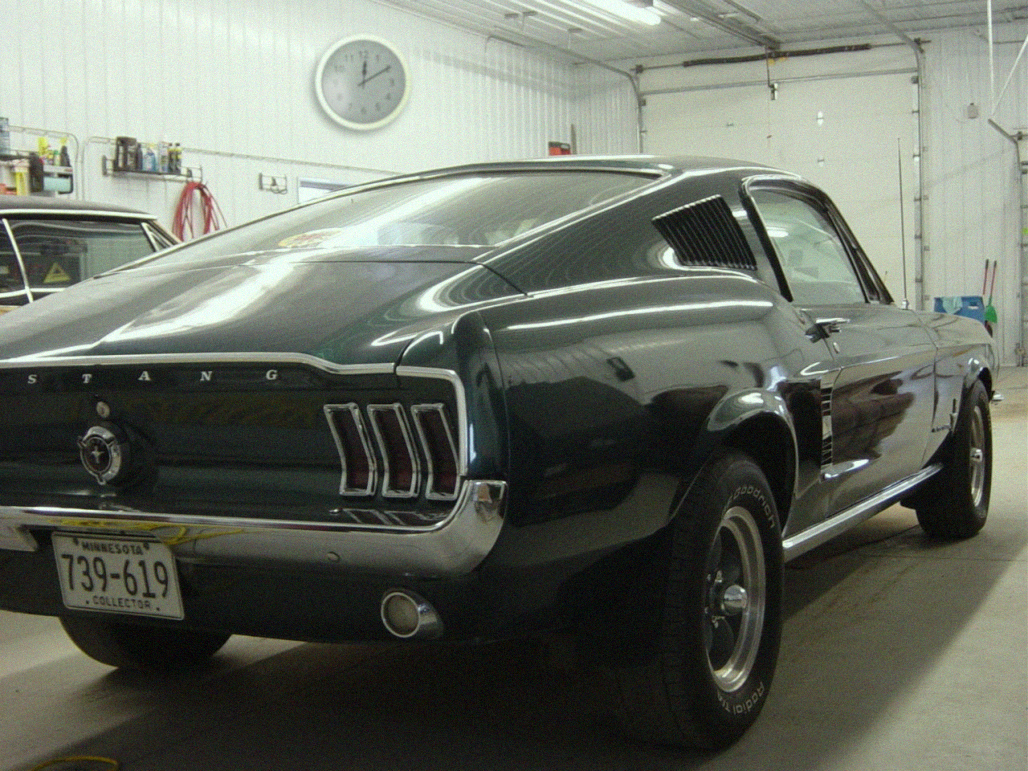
12:10
